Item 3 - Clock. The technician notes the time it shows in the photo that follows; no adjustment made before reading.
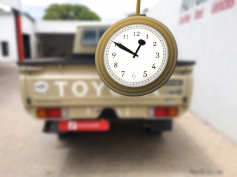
12:50
